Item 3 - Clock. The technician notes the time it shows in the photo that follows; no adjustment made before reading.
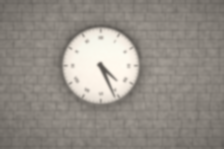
4:26
